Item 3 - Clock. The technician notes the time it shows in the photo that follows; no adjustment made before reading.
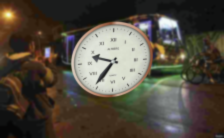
9:36
